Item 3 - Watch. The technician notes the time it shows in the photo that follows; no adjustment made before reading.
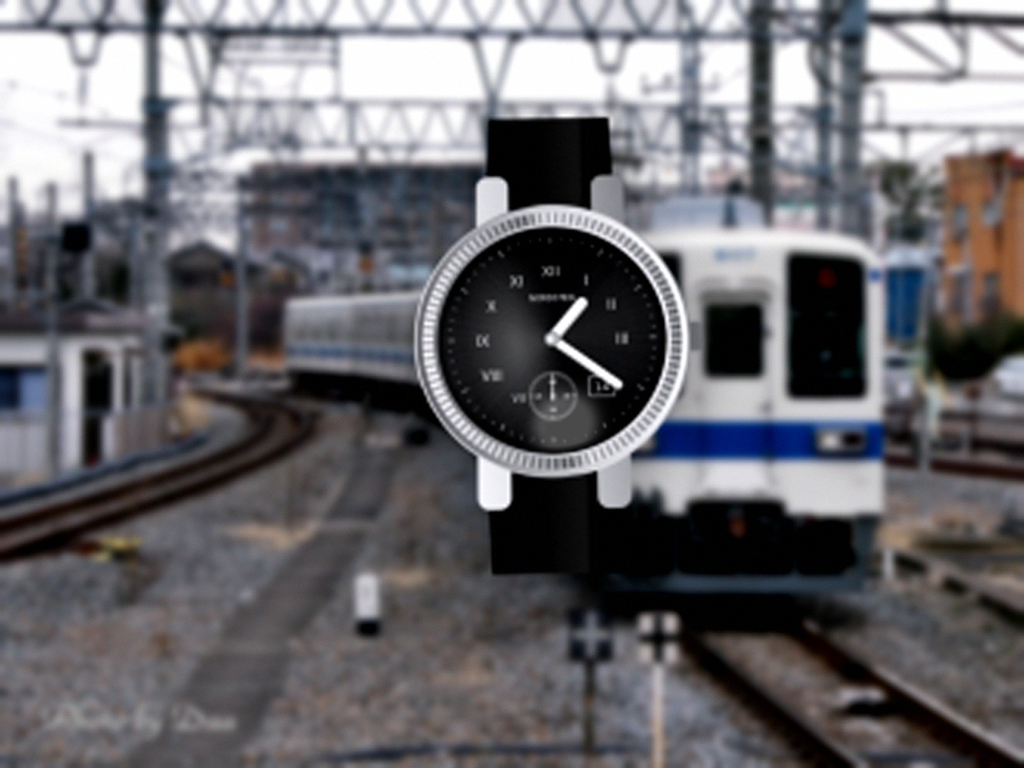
1:21
